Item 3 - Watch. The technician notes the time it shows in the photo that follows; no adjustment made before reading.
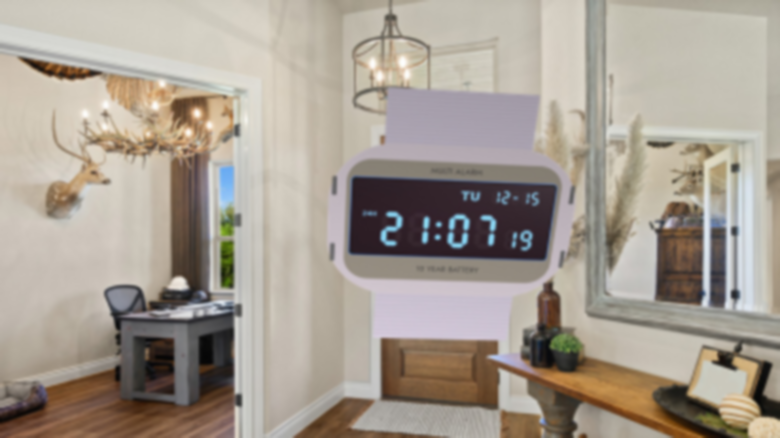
21:07:19
